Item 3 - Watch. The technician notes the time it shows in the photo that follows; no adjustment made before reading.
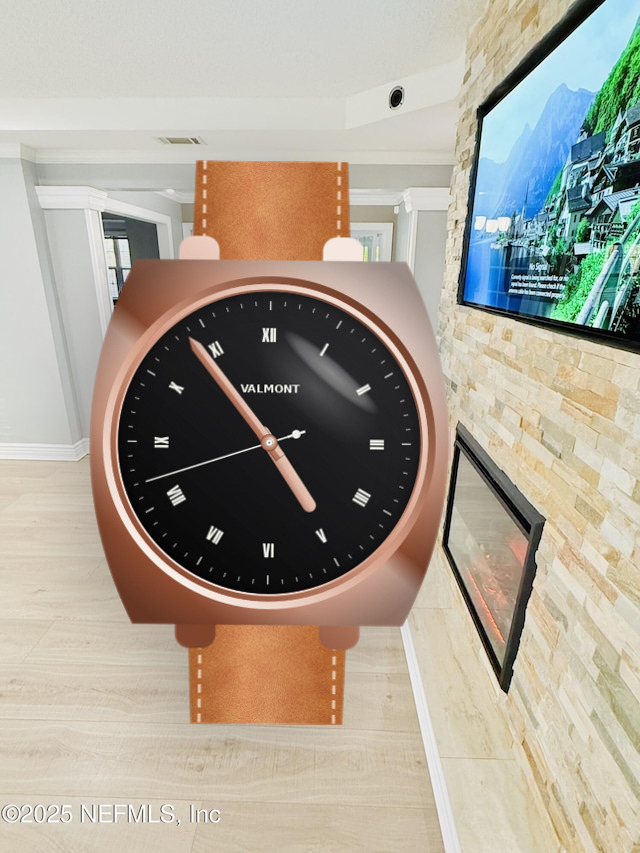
4:53:42
